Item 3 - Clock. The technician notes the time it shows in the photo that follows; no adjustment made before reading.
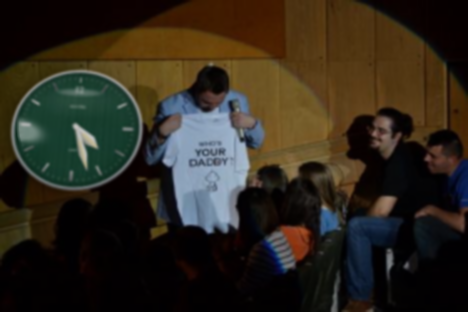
4:27
